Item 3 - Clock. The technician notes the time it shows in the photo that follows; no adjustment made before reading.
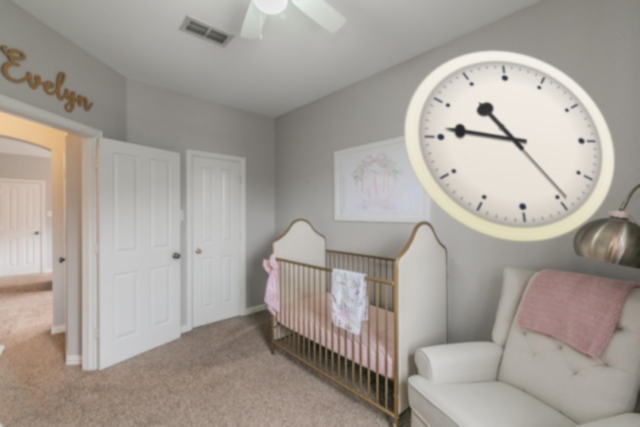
10:46:24
